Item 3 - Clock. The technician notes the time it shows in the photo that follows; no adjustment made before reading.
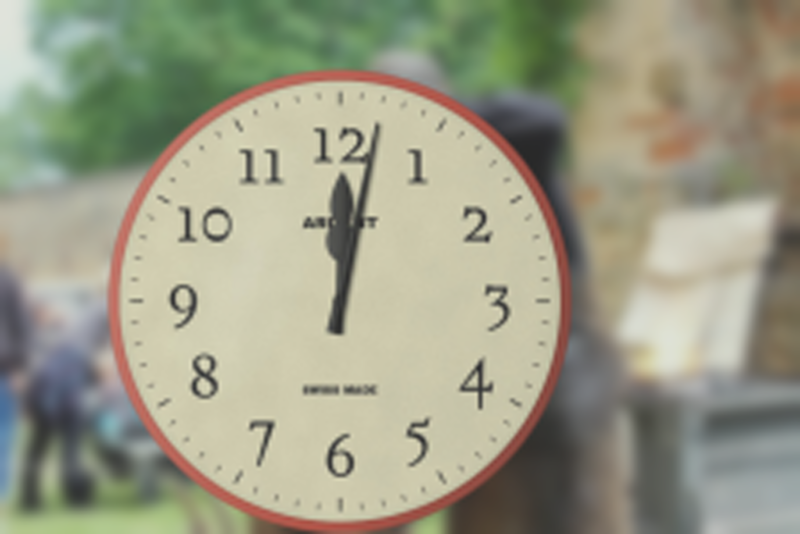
12:02
